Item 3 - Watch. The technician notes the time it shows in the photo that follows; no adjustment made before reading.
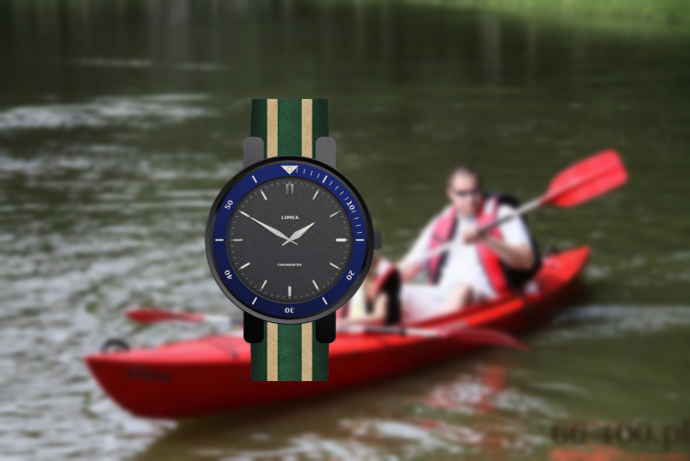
1:50
